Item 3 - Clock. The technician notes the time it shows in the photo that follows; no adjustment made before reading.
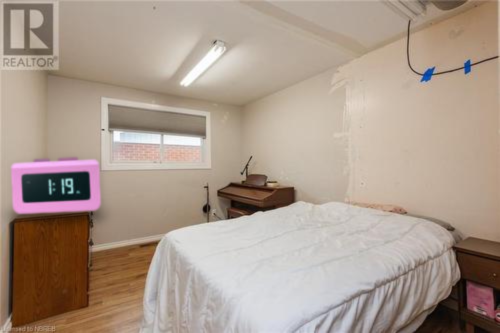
1:19
